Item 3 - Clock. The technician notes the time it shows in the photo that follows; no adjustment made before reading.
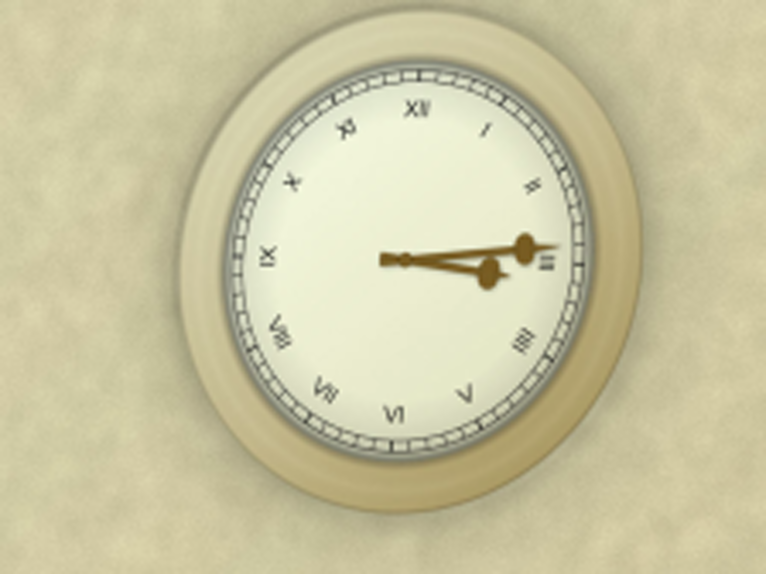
3:14
